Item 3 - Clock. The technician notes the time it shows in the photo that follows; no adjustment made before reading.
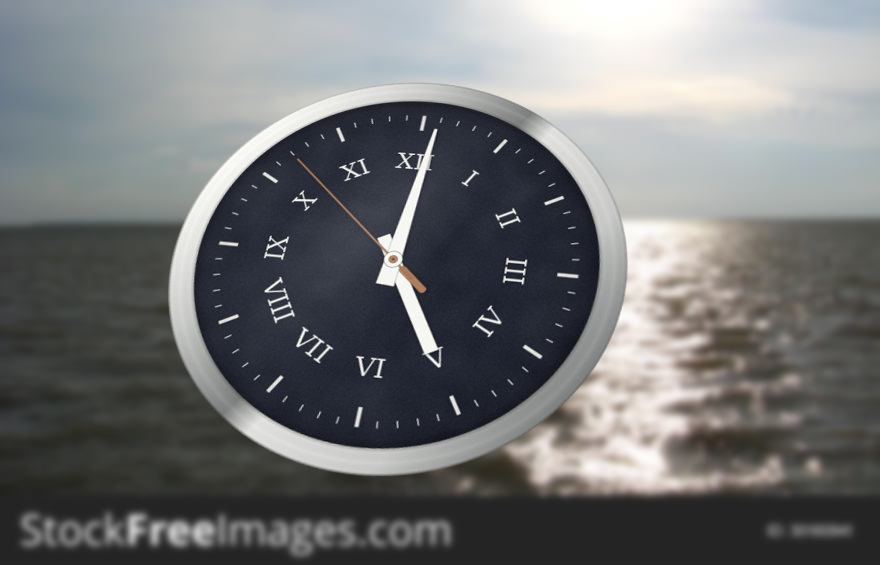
5:00:52
